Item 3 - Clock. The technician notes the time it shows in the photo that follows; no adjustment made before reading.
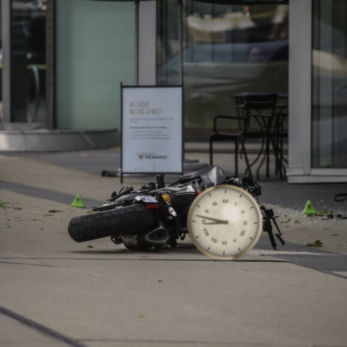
8:47
